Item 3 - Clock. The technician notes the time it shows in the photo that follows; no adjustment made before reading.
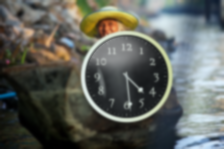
4:29
